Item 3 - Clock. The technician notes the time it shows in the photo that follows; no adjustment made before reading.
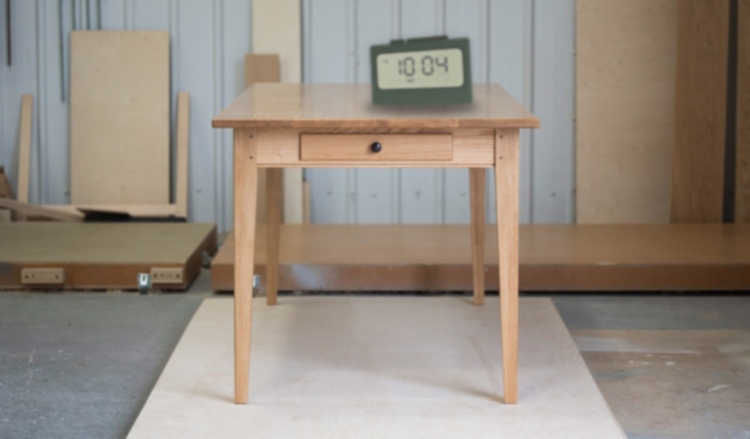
10:04
